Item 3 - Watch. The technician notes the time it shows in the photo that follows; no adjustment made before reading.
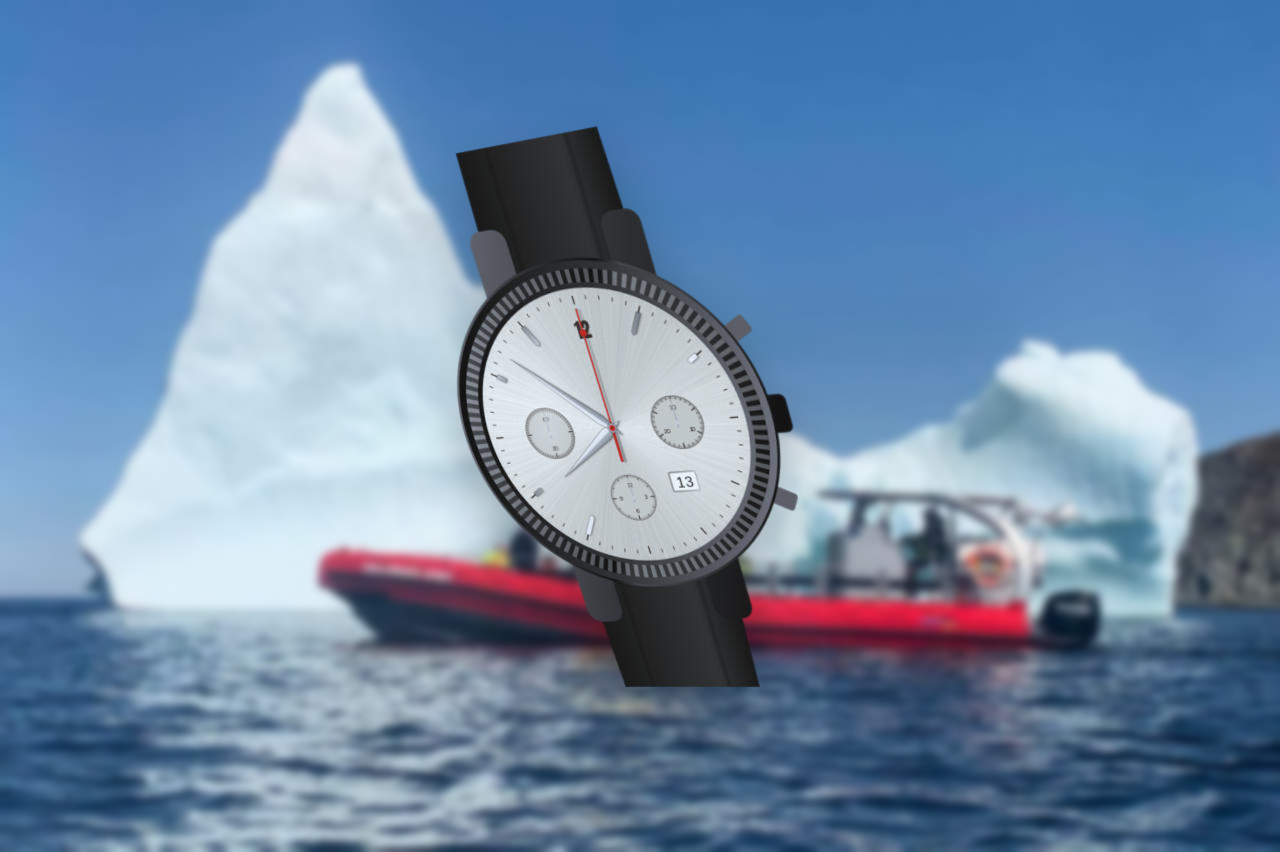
7:52
